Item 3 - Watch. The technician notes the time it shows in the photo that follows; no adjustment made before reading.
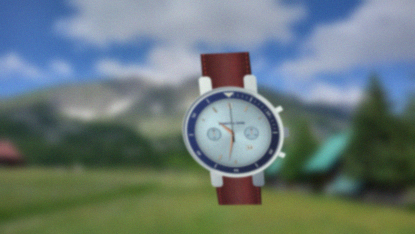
10:32
